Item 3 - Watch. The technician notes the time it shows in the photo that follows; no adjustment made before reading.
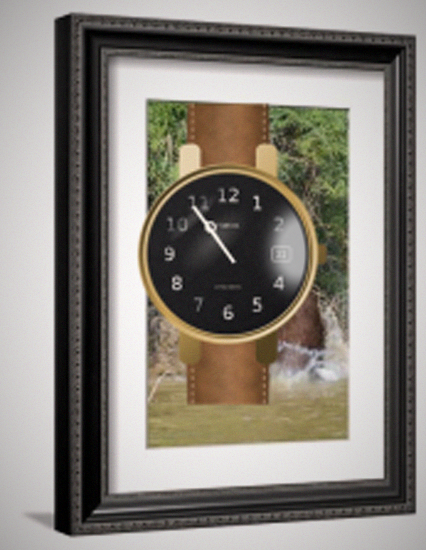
10:54
